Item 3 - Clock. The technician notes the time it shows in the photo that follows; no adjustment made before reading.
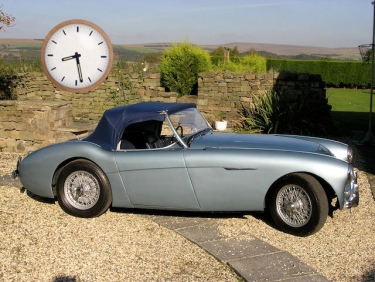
8:28
